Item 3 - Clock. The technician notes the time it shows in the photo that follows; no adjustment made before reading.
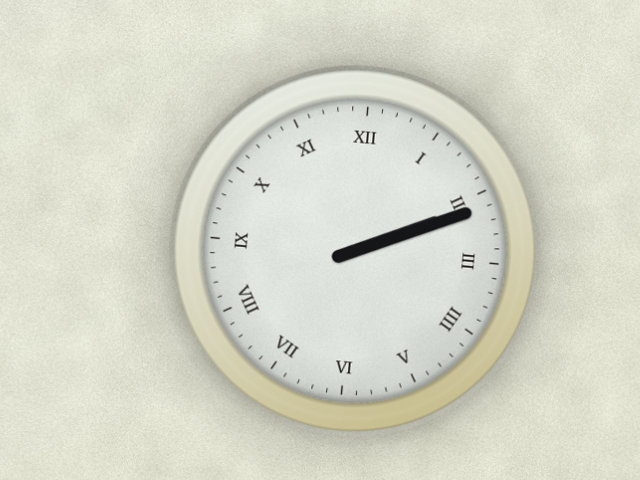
2:11
